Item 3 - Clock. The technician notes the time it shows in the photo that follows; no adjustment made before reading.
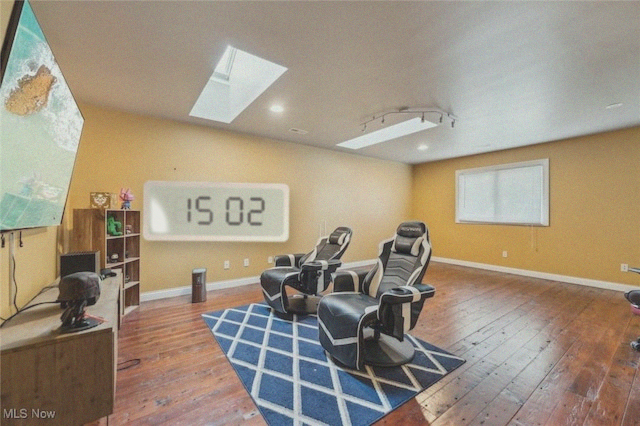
15:02
